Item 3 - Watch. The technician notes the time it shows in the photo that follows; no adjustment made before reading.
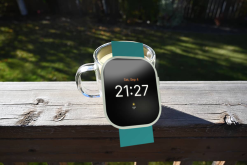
21:27
